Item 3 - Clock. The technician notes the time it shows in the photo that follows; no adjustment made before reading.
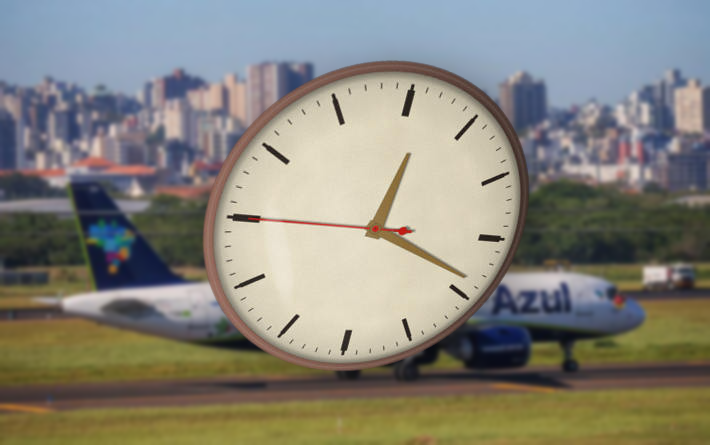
12:18:45
